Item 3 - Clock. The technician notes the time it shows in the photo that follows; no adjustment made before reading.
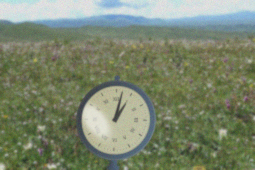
1:02
